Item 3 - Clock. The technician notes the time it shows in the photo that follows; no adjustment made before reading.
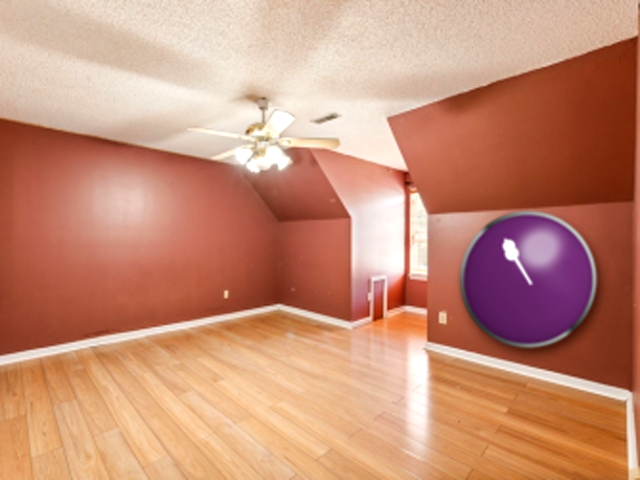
10:55
